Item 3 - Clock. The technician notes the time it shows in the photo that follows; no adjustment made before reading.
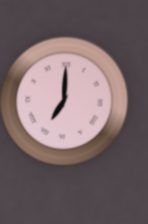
7:00
